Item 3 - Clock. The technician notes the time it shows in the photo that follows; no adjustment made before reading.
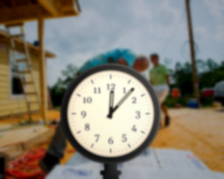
12:07
